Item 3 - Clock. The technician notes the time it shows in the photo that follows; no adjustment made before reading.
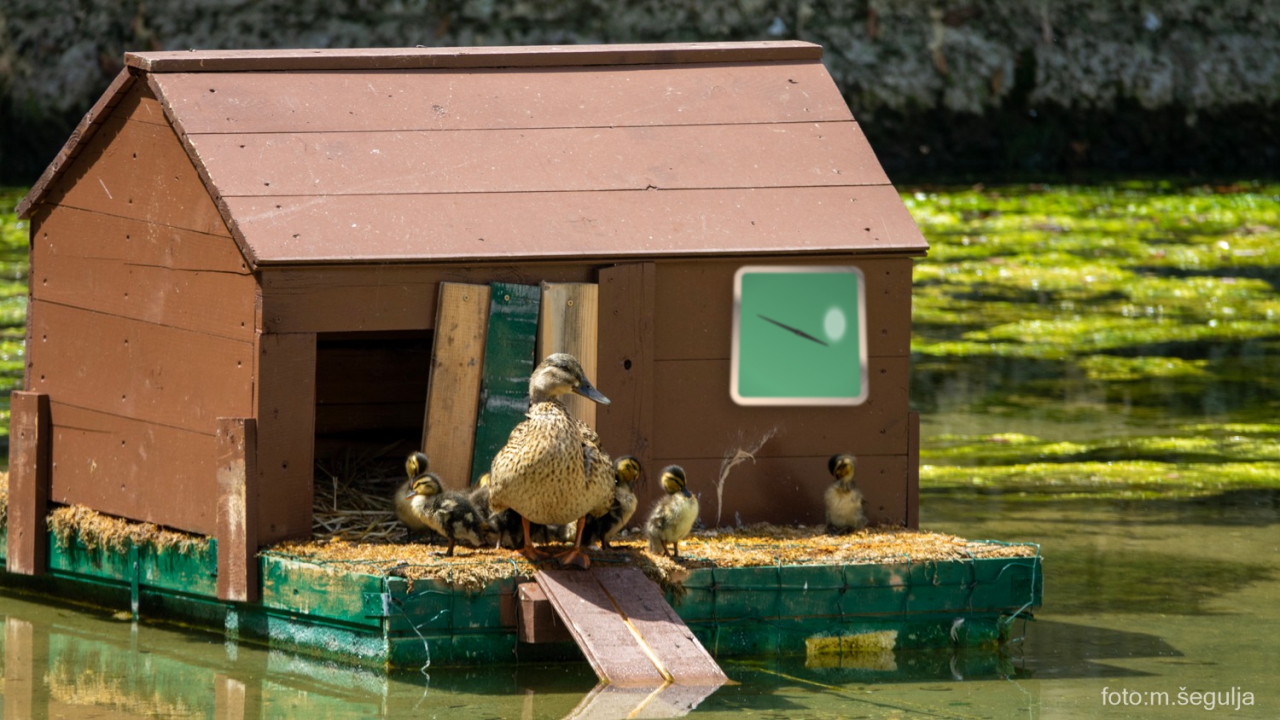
3:49
